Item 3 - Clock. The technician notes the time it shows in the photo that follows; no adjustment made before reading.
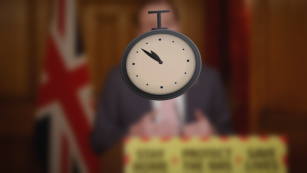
10:52
